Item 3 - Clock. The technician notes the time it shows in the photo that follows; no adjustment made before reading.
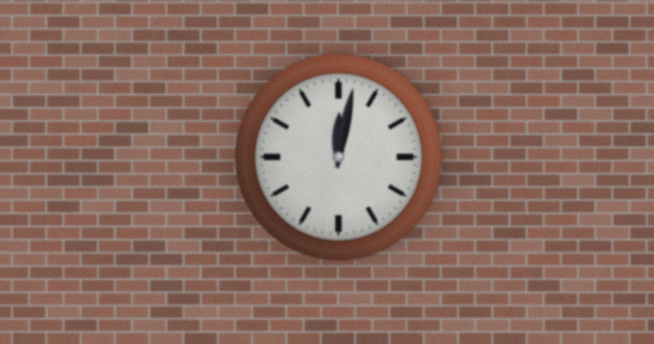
12:02
